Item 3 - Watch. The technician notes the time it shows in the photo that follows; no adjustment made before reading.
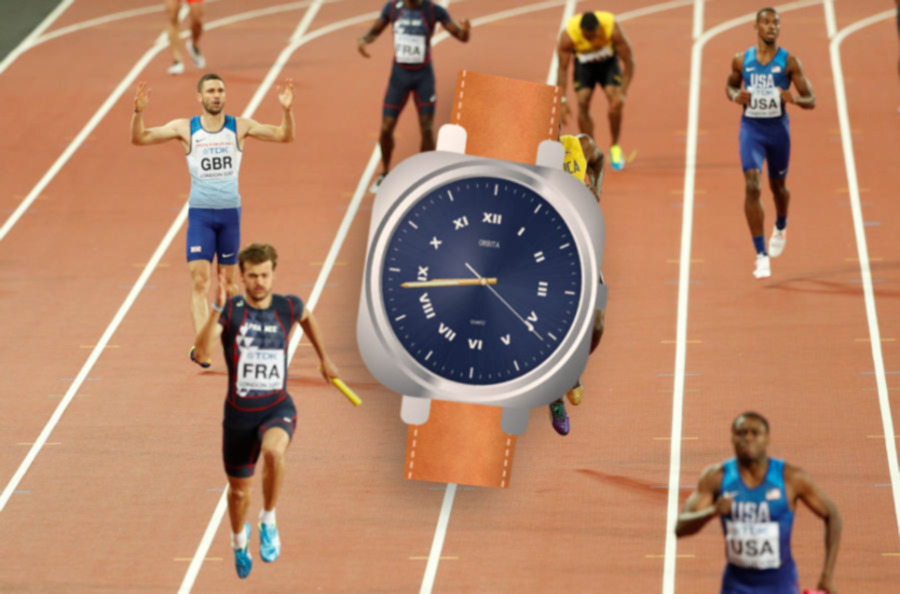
8:43:21
